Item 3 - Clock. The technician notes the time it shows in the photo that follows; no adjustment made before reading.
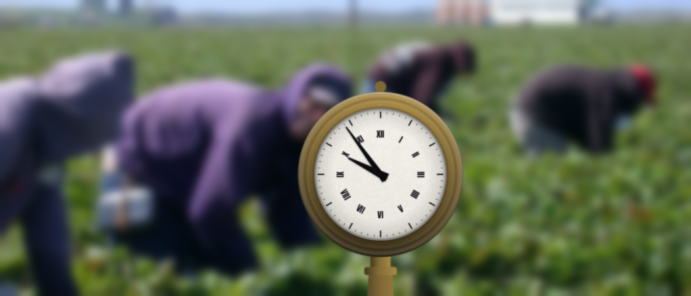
9:54
